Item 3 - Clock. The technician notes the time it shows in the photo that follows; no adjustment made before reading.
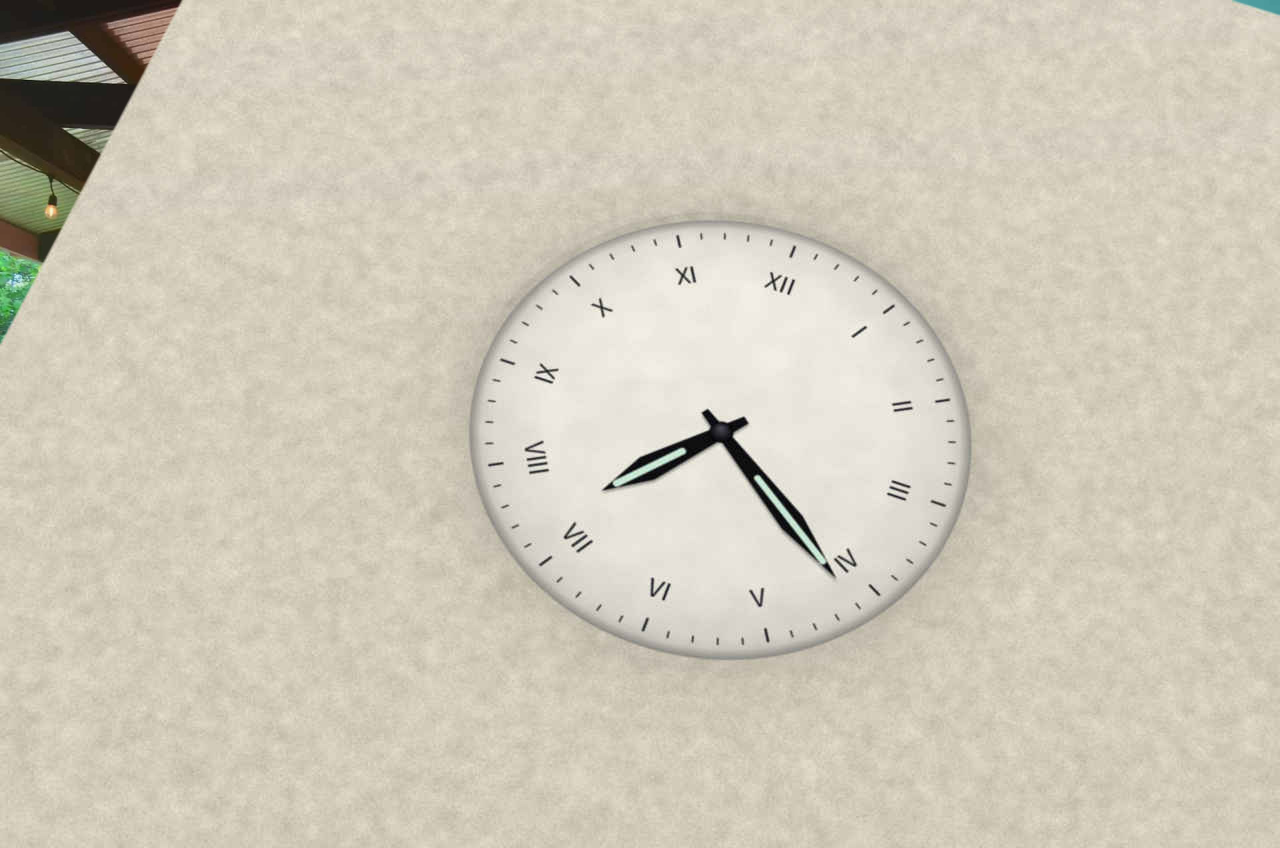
7:21
